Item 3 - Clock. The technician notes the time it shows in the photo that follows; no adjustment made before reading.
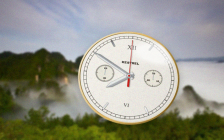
7:50
